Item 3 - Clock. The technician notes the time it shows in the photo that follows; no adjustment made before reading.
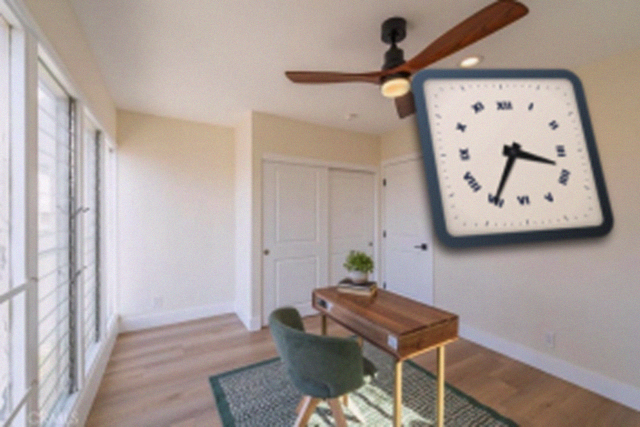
3:35
